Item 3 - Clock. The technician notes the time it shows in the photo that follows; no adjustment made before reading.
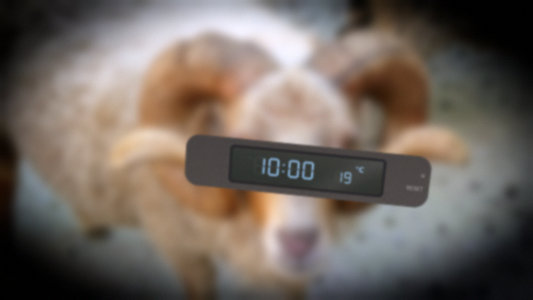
10:00
